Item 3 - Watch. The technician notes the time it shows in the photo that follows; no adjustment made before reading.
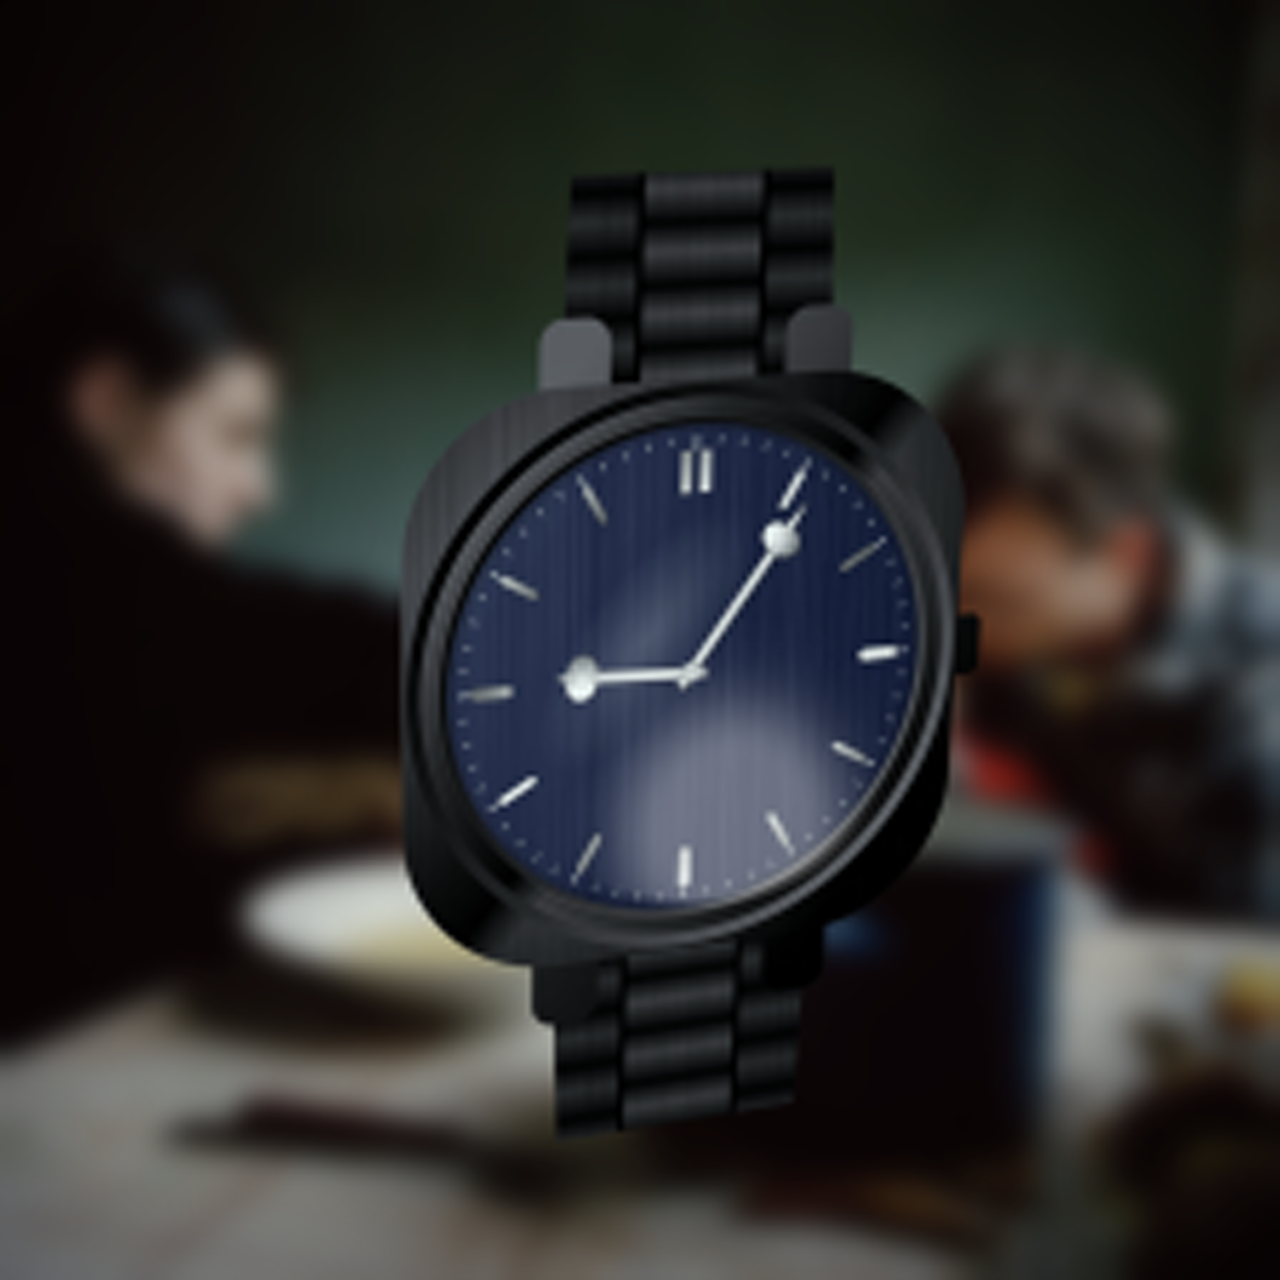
9:06
